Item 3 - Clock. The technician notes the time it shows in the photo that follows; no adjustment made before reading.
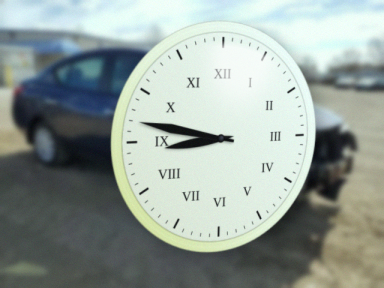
8:47
